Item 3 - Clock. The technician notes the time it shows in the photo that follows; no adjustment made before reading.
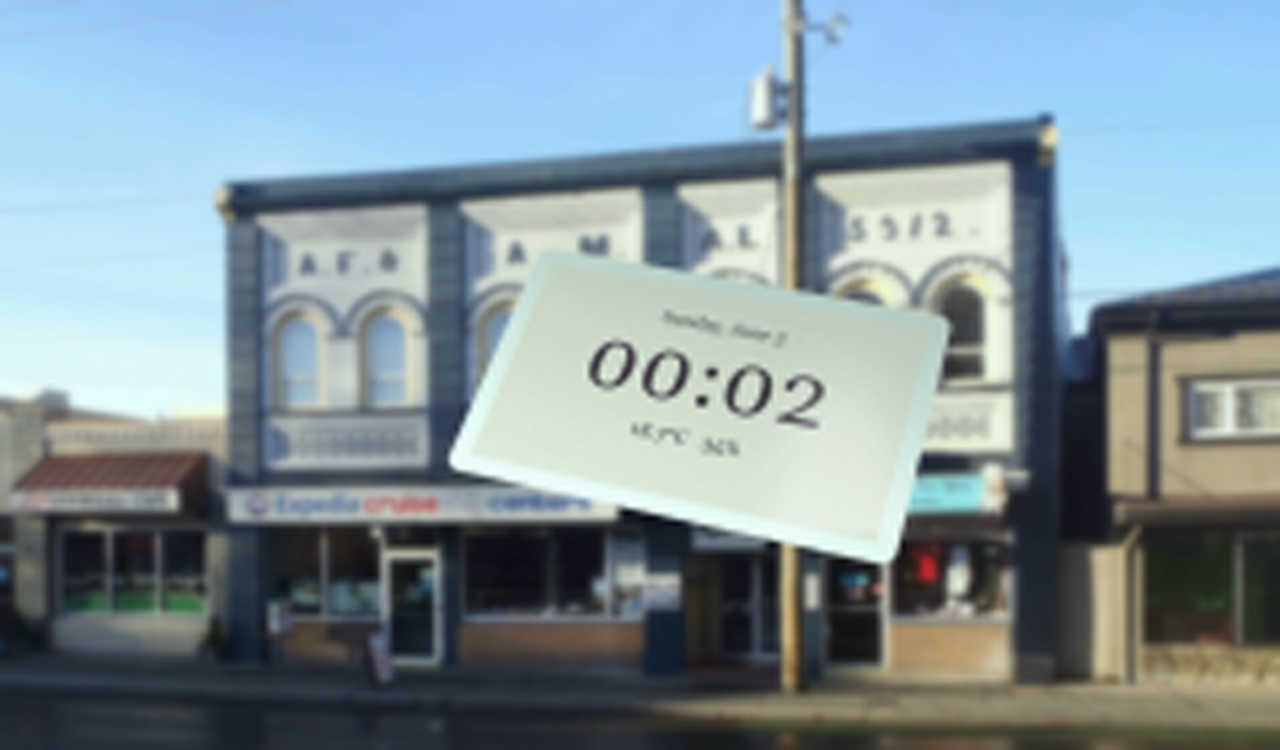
0:02
